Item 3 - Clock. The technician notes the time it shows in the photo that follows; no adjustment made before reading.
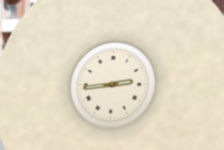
2:44
